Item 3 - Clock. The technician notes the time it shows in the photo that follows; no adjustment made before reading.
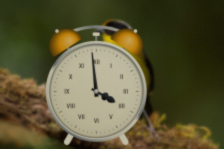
3:59
